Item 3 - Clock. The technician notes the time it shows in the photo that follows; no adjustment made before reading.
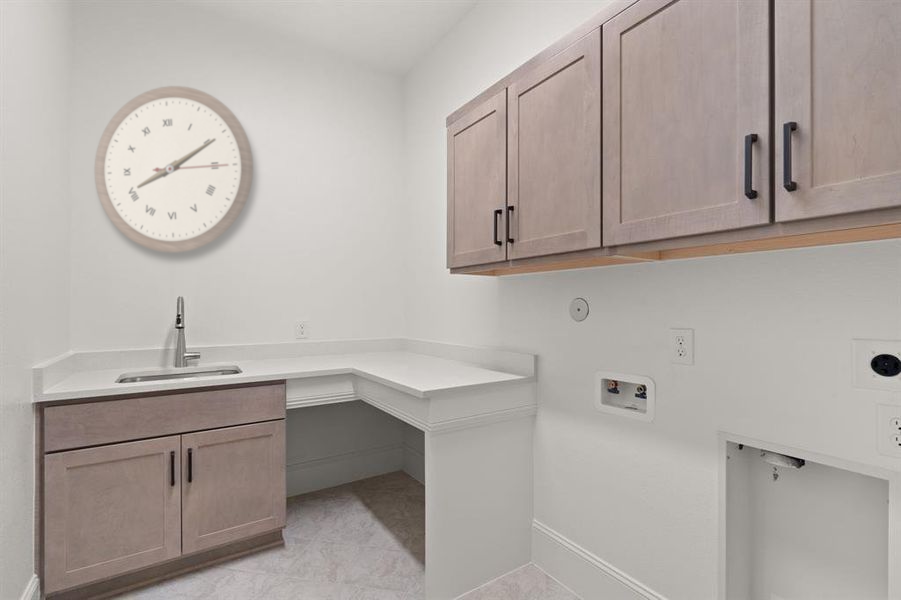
8:10:15
